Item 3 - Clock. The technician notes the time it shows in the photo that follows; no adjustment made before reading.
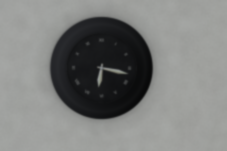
6:17
